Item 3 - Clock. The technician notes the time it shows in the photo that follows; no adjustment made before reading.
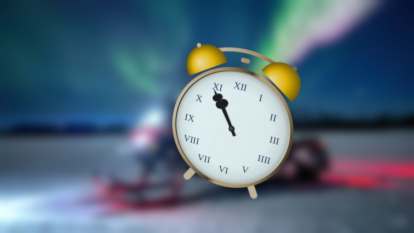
10:54
